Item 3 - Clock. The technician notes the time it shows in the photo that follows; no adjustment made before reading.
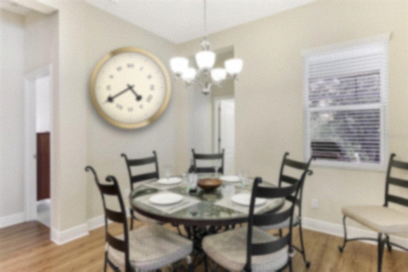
4:40
